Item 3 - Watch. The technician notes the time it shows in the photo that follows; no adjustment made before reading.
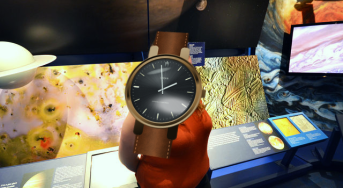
1:58
